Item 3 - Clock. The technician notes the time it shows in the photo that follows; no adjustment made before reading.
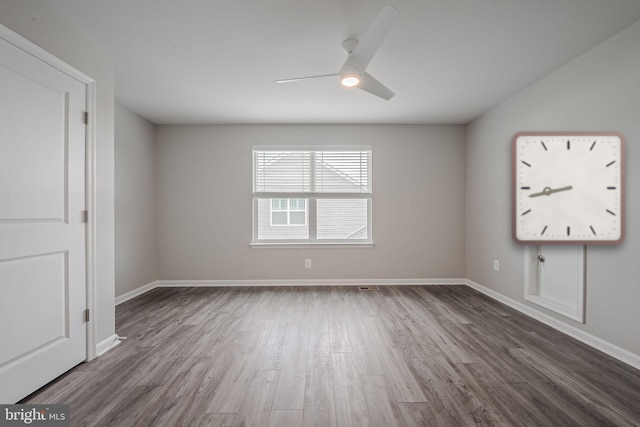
8:43
